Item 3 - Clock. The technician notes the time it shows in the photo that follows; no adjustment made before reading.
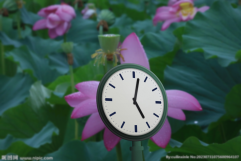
5:02
